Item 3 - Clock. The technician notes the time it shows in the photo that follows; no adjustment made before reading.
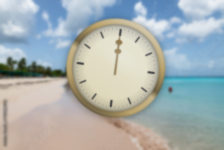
12:00
